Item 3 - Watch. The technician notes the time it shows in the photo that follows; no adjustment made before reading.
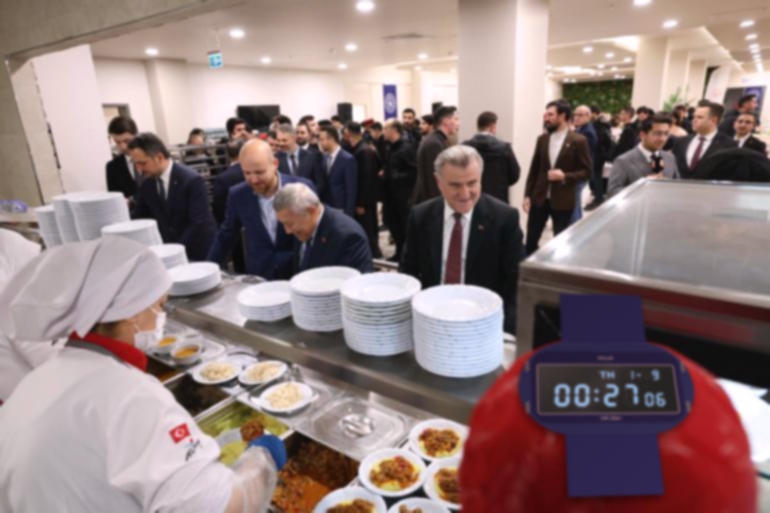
0:27:06
